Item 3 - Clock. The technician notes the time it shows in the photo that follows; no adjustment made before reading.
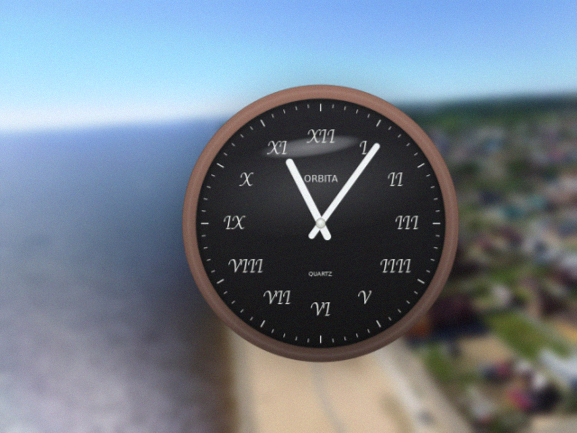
11:06
